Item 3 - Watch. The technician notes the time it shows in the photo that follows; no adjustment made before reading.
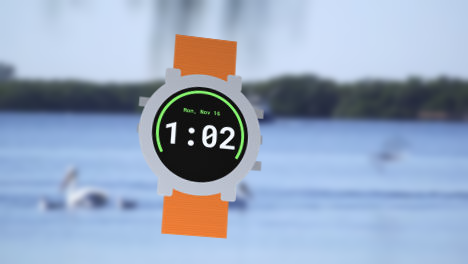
1:02
